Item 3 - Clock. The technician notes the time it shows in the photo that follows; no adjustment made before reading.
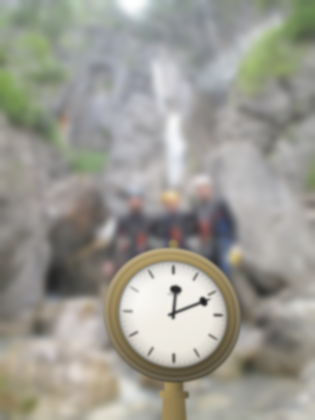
12:11
